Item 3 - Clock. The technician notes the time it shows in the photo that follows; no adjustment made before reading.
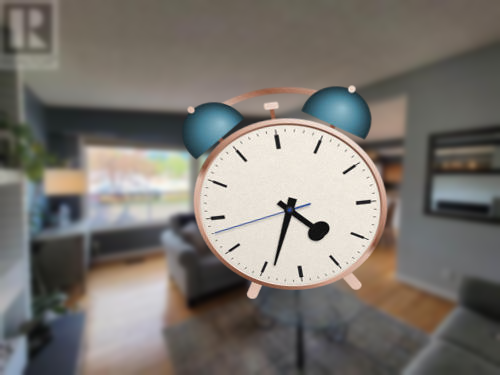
4:33:43
